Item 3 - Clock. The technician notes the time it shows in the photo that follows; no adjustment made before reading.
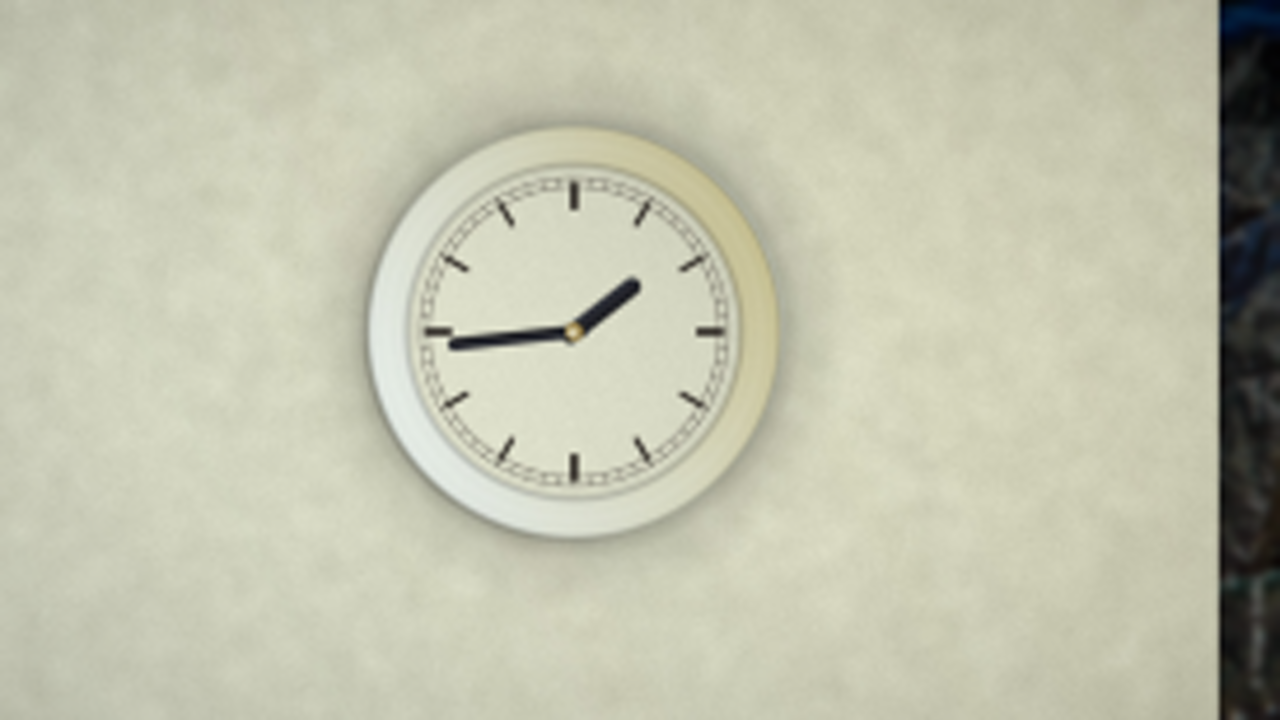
1:44
